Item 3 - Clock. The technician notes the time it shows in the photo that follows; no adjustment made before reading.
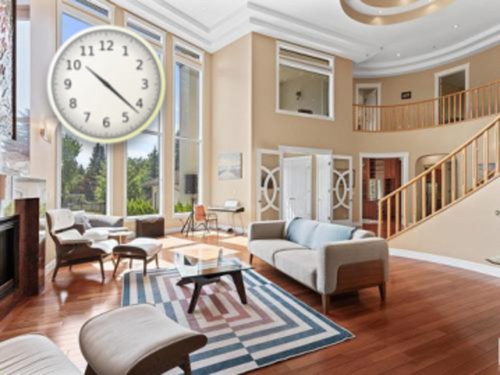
10:22
